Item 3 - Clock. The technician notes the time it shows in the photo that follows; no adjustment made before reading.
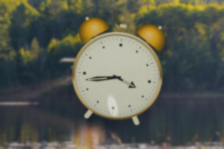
3:43
